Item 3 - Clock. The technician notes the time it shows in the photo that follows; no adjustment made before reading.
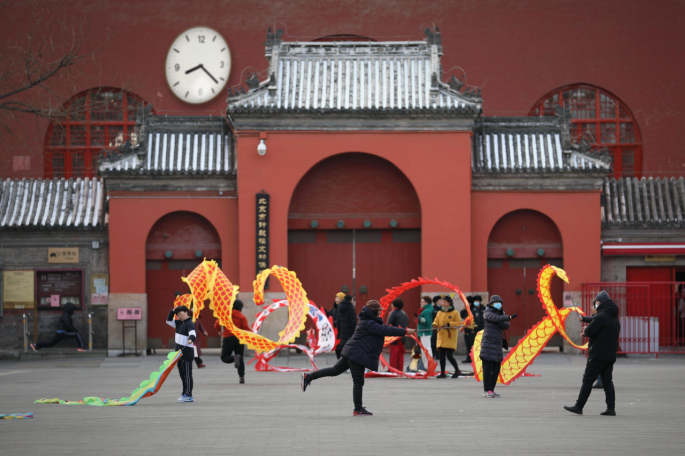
8:22
